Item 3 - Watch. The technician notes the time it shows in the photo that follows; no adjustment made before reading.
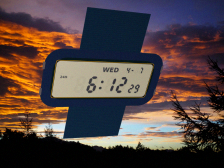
6:12:29
